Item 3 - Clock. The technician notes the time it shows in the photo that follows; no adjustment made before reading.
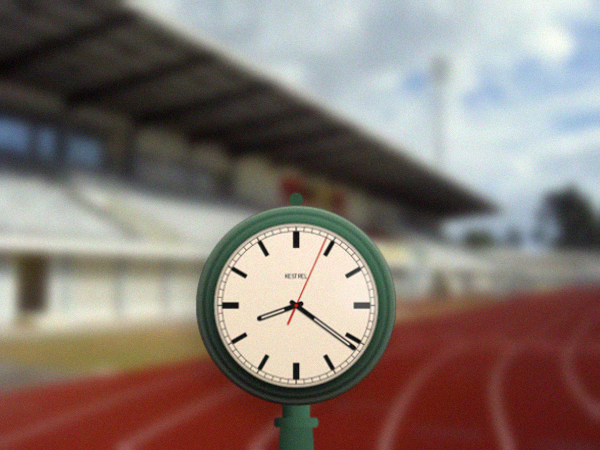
8:21:04
